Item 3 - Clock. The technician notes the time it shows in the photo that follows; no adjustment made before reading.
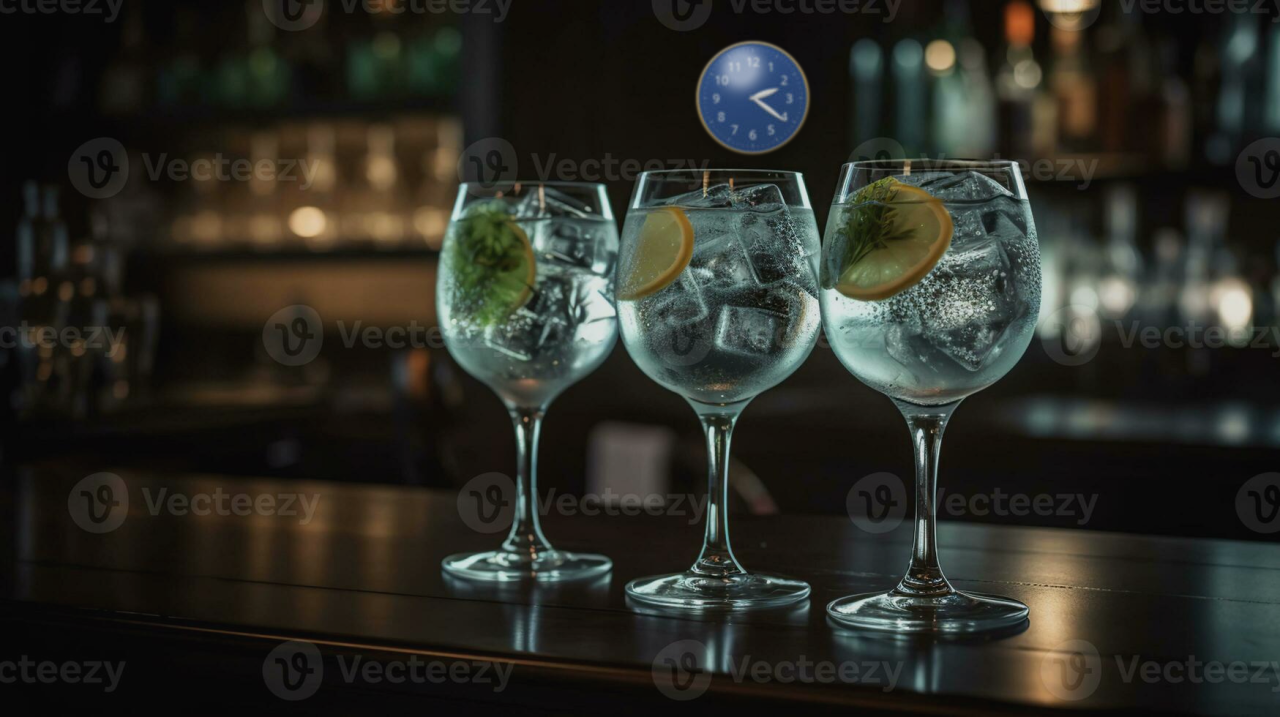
2:21
